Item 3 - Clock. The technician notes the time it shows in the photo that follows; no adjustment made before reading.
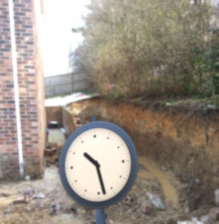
10:28
